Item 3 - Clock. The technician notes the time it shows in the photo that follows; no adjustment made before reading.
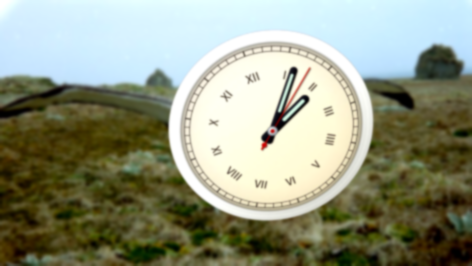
2:06:08
